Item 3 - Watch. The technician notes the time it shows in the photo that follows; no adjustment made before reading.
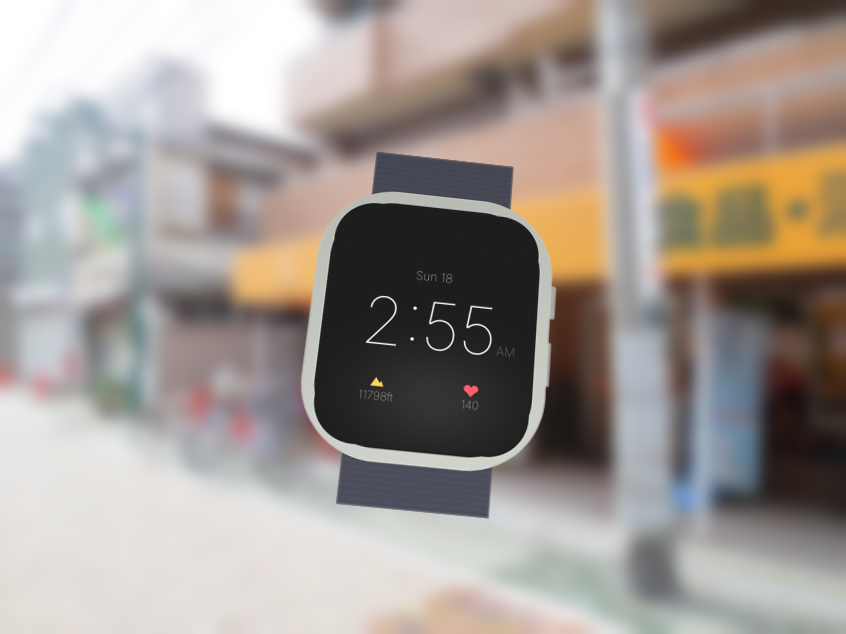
2:55
